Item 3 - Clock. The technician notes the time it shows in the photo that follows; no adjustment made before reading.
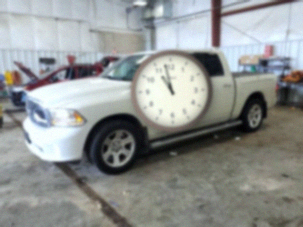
10:58
